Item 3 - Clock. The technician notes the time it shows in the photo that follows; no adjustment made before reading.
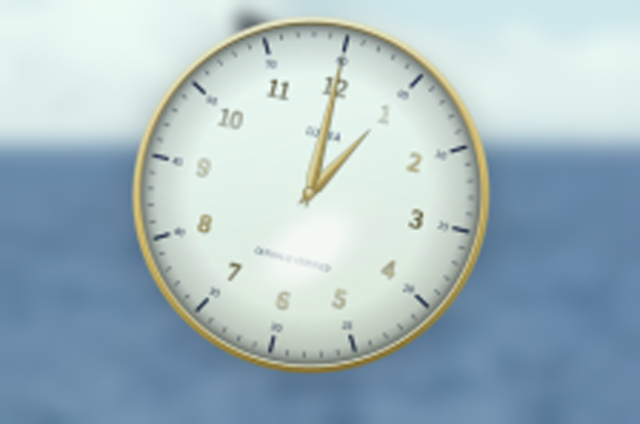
1:00
